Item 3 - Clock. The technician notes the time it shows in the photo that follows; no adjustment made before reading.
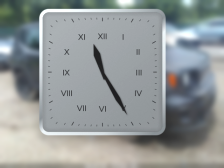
11:25
